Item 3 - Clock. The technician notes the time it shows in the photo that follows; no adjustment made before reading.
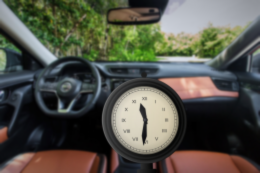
11:31
